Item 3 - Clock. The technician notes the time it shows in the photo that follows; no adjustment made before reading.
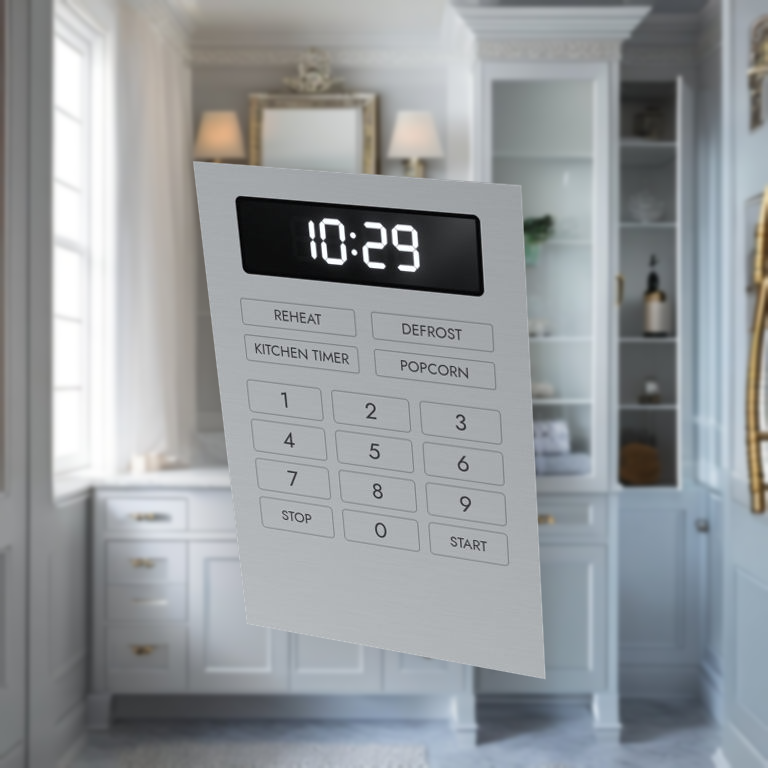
10:29
